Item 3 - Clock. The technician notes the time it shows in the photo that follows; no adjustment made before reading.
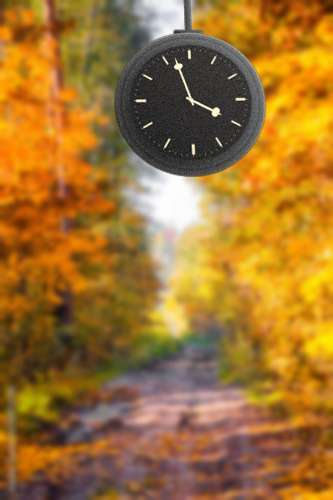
3:57
